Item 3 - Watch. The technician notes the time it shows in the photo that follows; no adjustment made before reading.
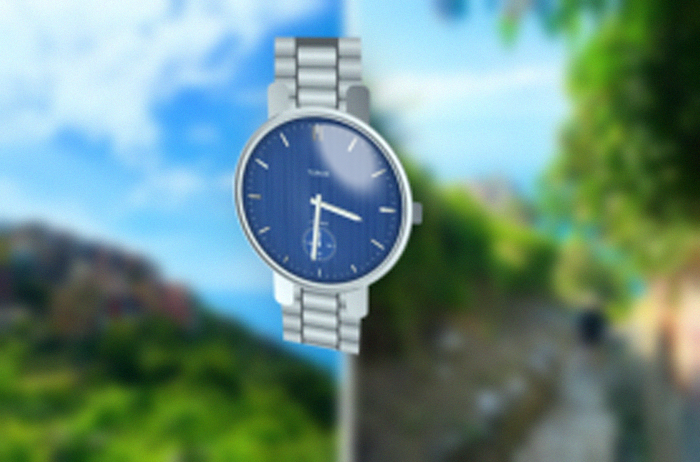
3:31
